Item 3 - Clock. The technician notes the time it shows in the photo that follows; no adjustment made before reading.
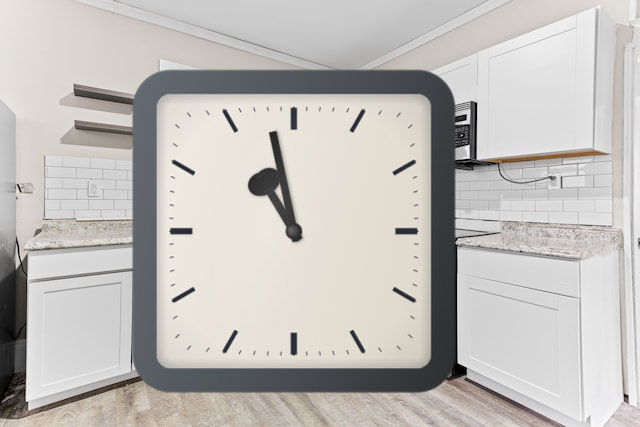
10:58
